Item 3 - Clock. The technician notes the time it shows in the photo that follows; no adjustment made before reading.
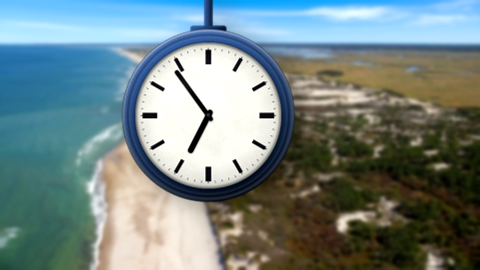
6:54
